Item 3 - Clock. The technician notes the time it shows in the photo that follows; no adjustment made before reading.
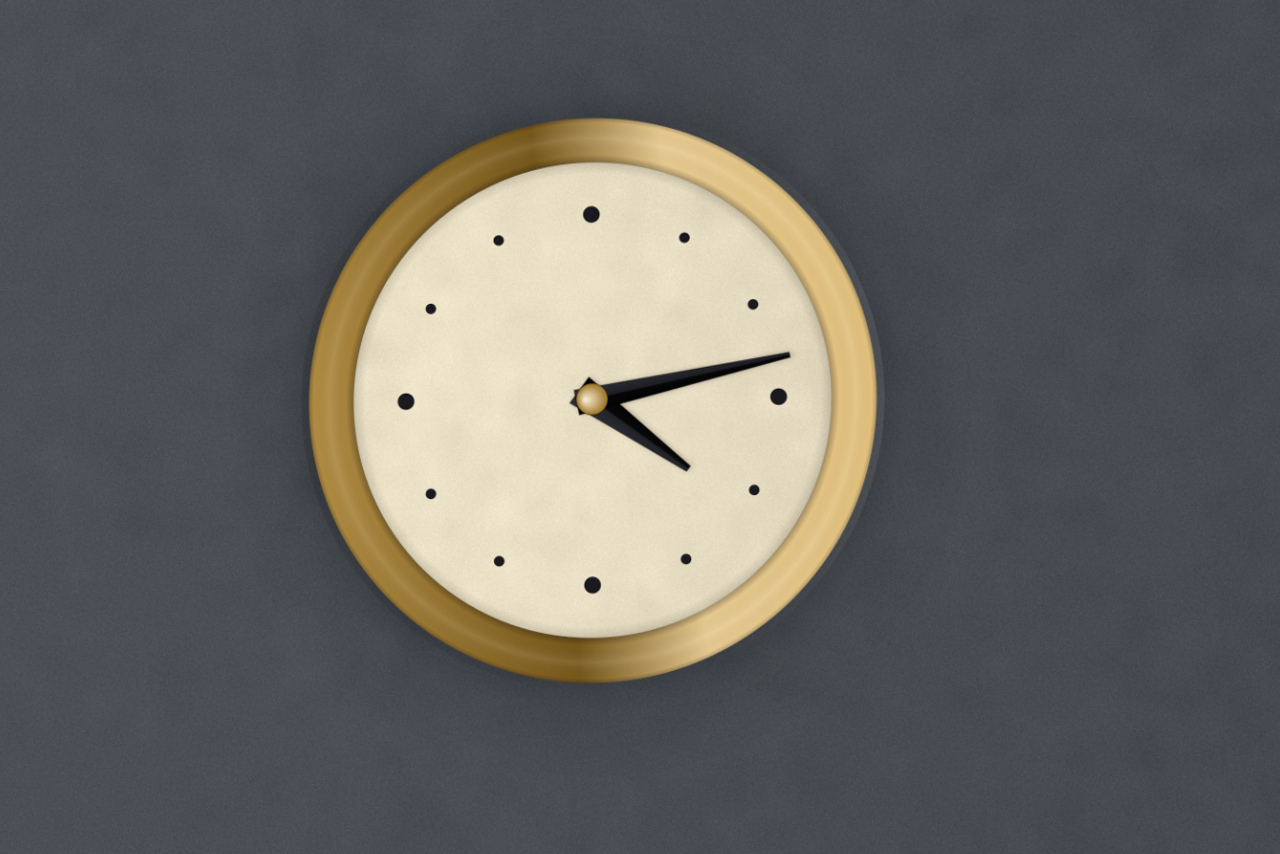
4:13
